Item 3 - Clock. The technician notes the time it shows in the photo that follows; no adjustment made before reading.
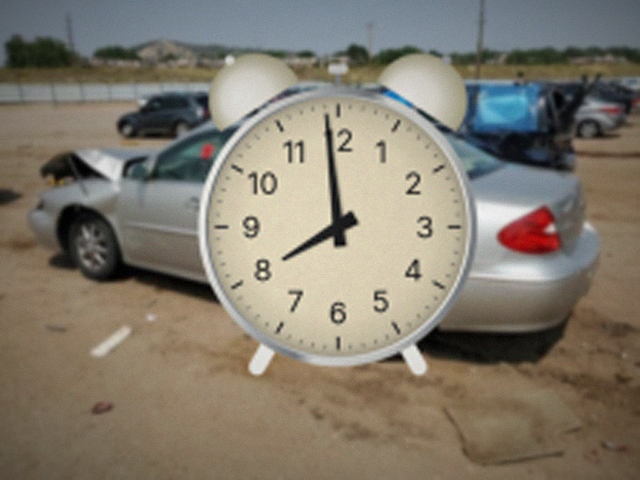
7:59
